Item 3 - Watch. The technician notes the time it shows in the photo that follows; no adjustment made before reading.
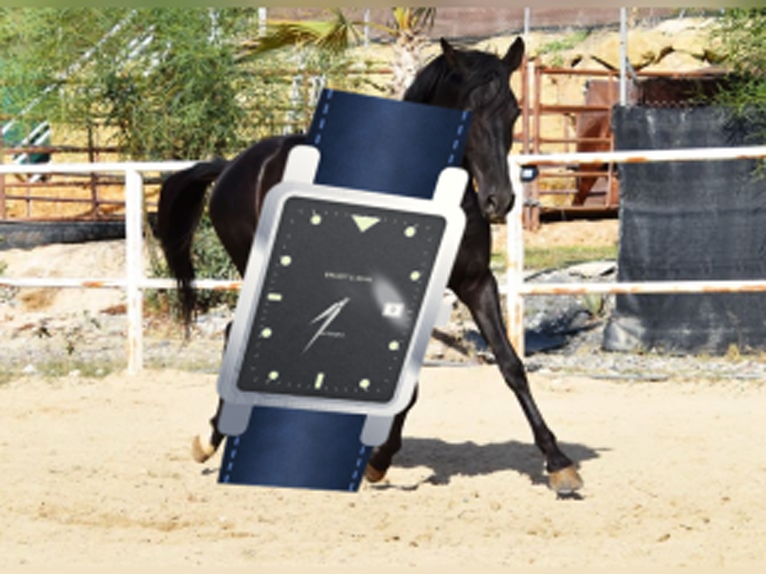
7:34
